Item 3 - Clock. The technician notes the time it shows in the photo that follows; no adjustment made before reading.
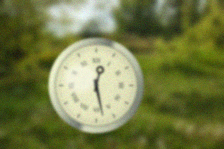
12:28
